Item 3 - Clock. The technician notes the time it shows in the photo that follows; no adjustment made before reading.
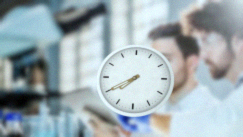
7:40
